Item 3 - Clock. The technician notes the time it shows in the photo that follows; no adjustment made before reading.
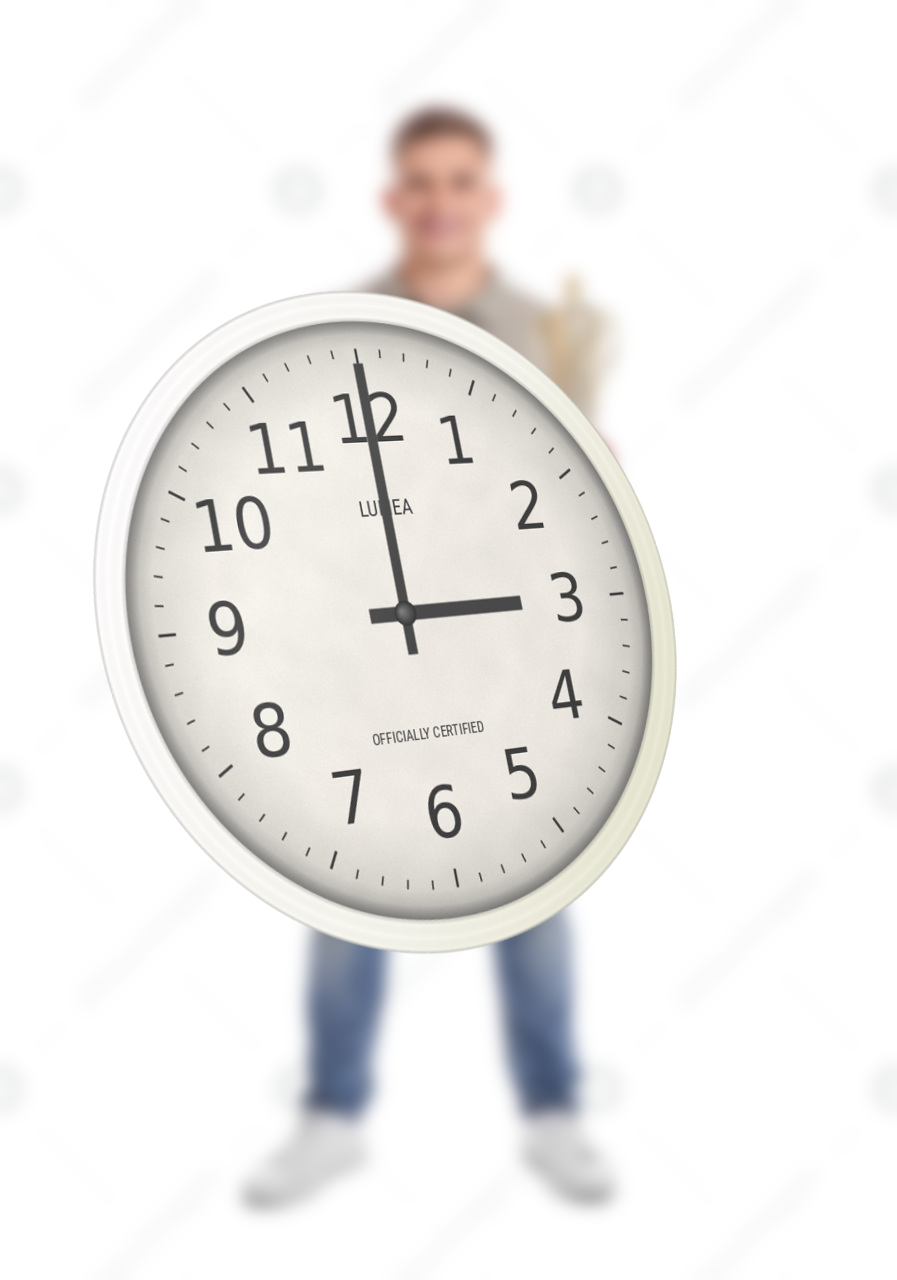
3:00
